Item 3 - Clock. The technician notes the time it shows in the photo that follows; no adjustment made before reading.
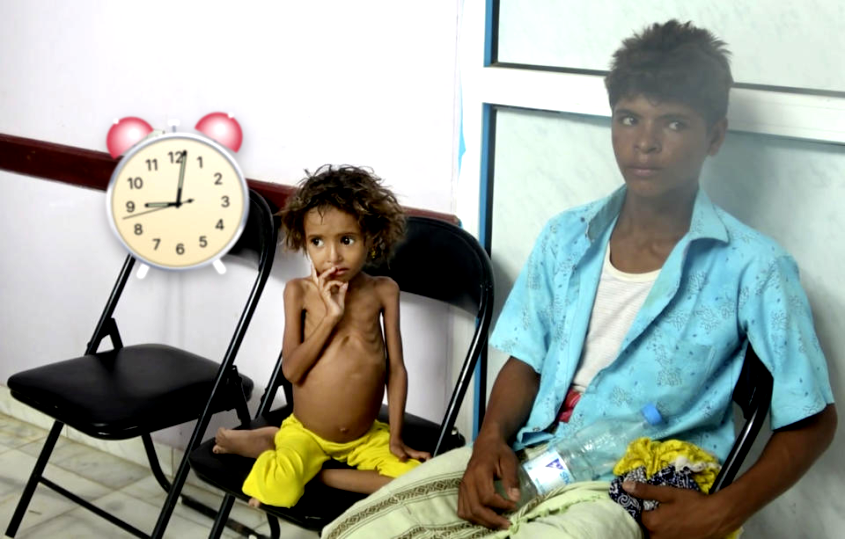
9:01:43
